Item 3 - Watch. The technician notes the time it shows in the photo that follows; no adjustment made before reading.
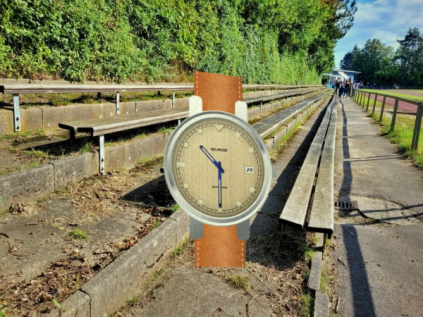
10:30
